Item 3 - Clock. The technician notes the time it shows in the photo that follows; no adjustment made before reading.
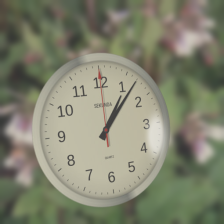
1:07:00
